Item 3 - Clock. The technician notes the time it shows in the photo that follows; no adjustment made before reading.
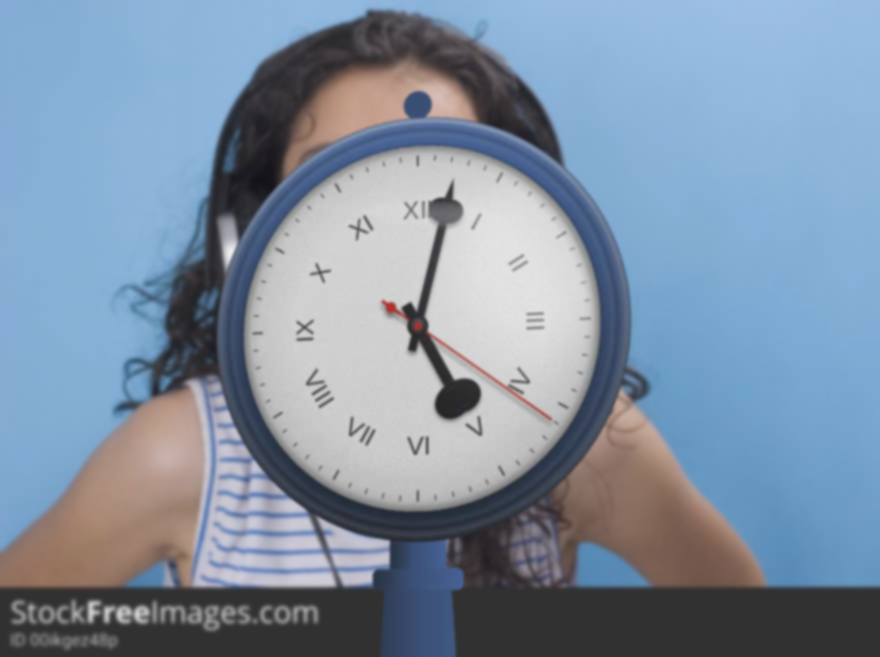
5:02:21
